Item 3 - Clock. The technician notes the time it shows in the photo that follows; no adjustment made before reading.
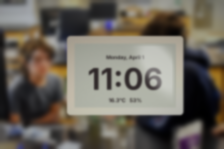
11:06
